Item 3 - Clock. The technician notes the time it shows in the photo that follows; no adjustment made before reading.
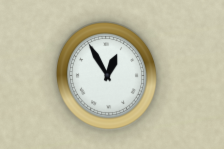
12:55
